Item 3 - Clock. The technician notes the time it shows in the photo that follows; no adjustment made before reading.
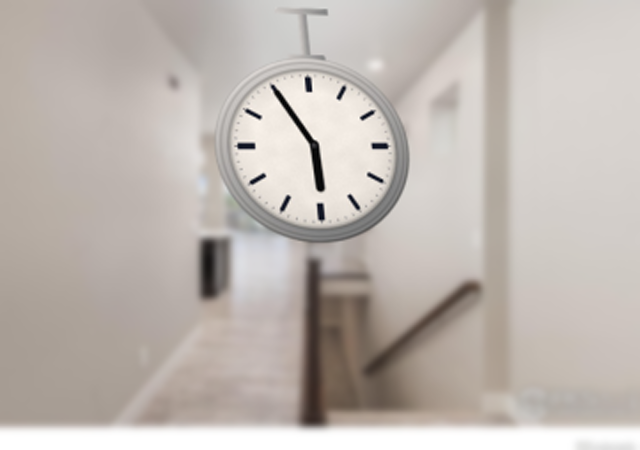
5:55
